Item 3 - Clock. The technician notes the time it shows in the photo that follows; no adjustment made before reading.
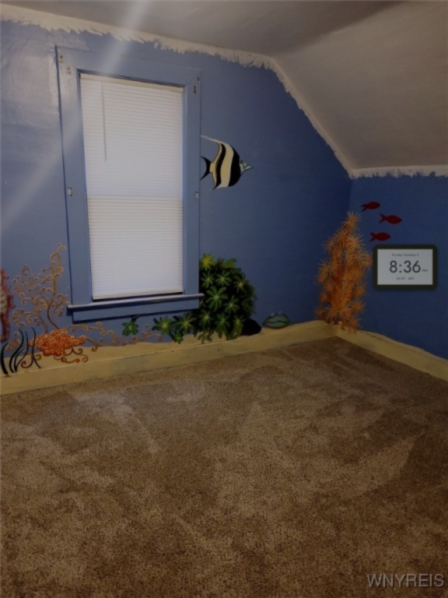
8:36
